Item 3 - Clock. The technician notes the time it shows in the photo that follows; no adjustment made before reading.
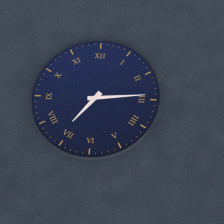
7:14
